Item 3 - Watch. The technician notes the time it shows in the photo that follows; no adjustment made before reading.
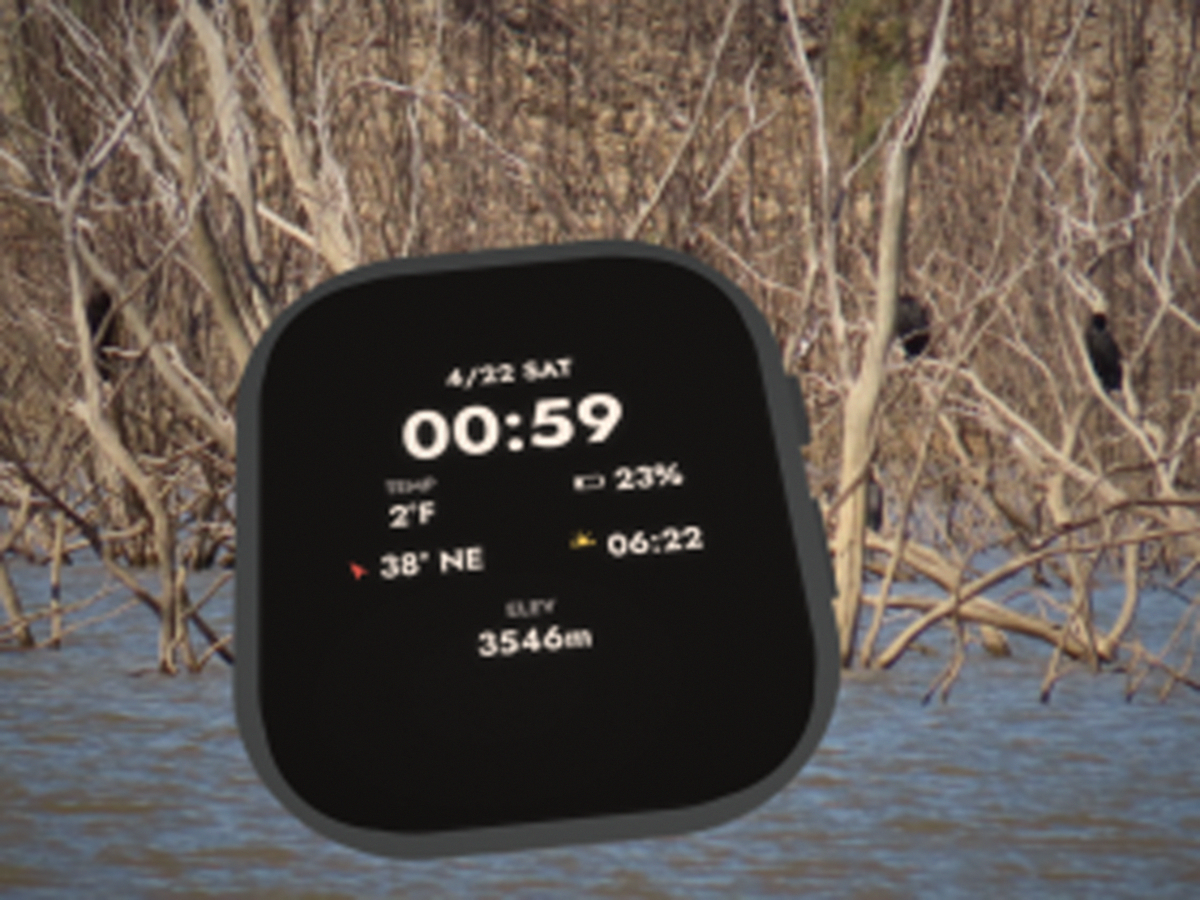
0:59
